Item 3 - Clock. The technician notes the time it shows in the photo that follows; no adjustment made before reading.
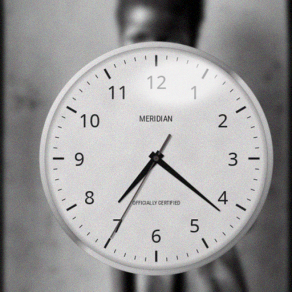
7:21:35
